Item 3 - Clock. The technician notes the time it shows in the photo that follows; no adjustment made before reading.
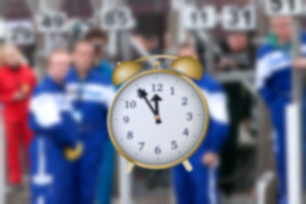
11:55
